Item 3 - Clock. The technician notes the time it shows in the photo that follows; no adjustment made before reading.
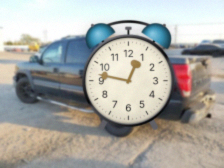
12:47
